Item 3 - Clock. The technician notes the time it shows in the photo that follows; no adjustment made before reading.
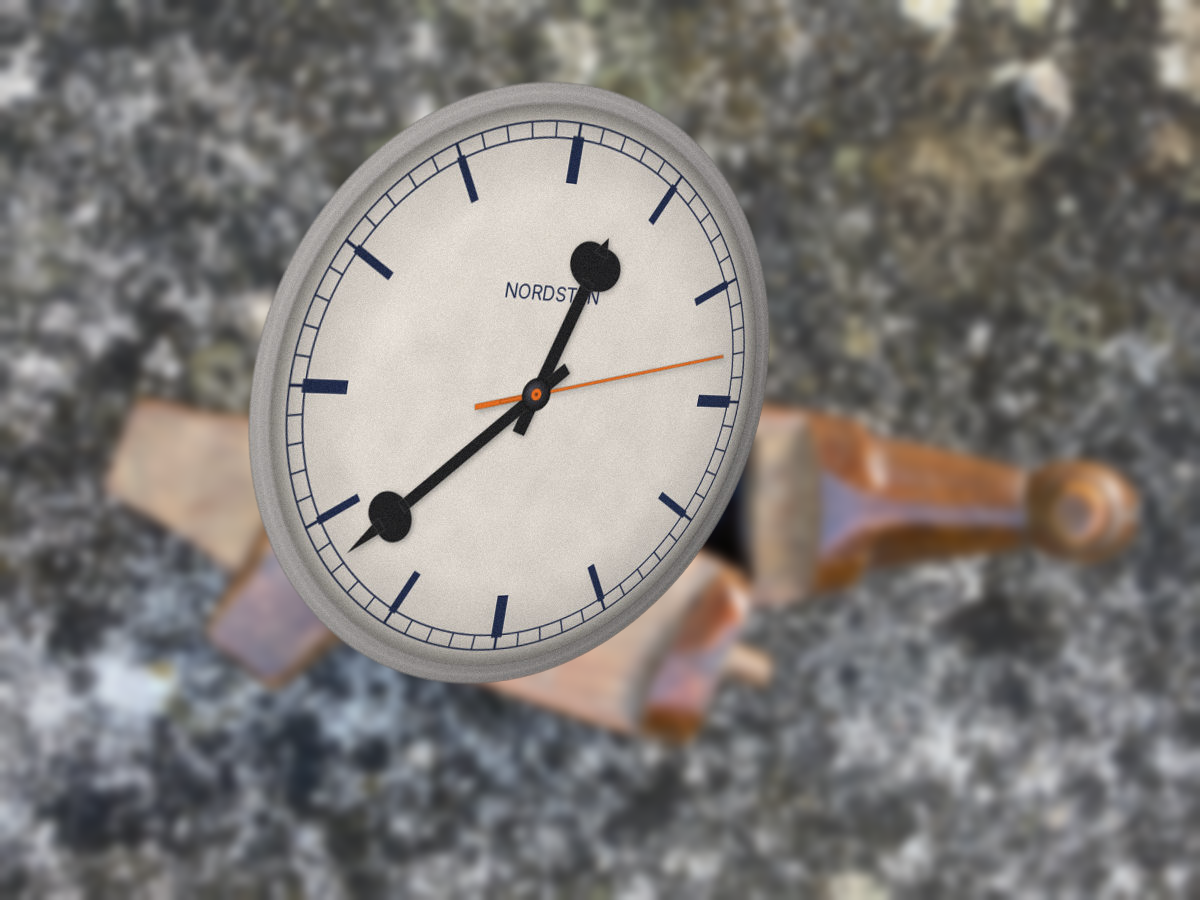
12:38:13
